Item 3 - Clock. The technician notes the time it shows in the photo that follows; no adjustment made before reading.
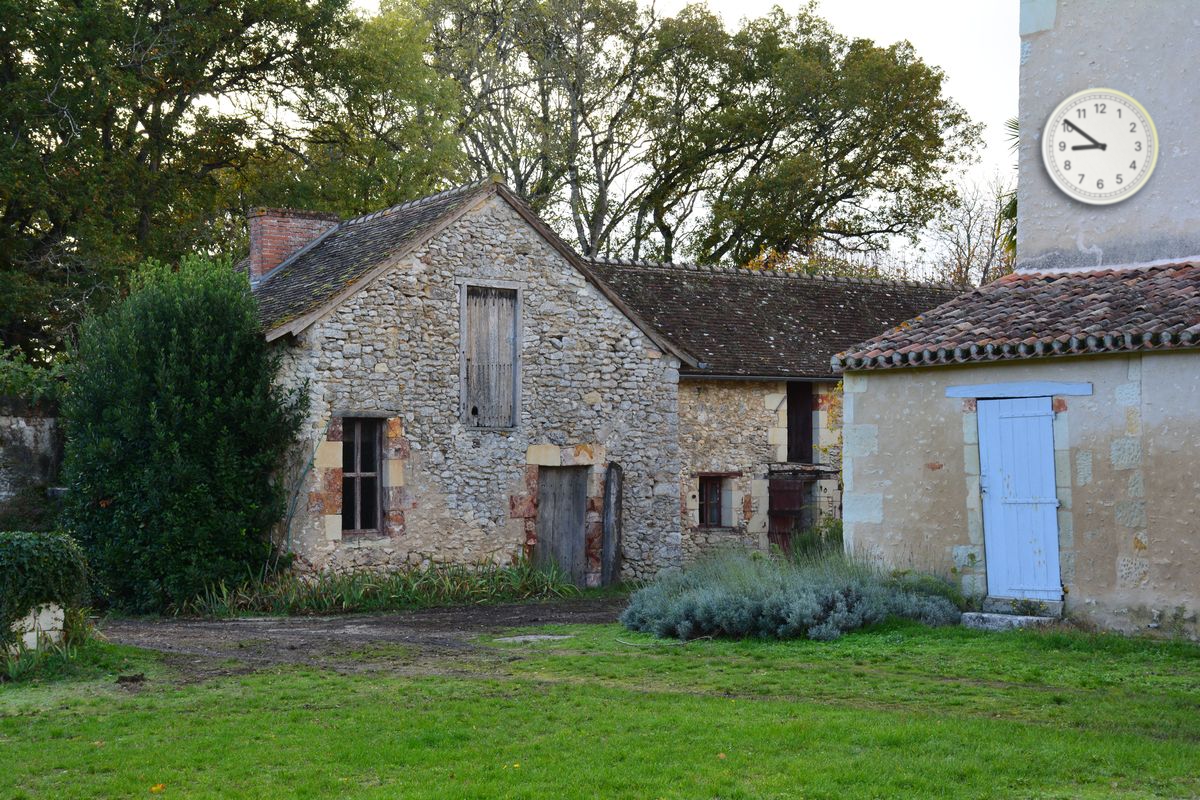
8:51
